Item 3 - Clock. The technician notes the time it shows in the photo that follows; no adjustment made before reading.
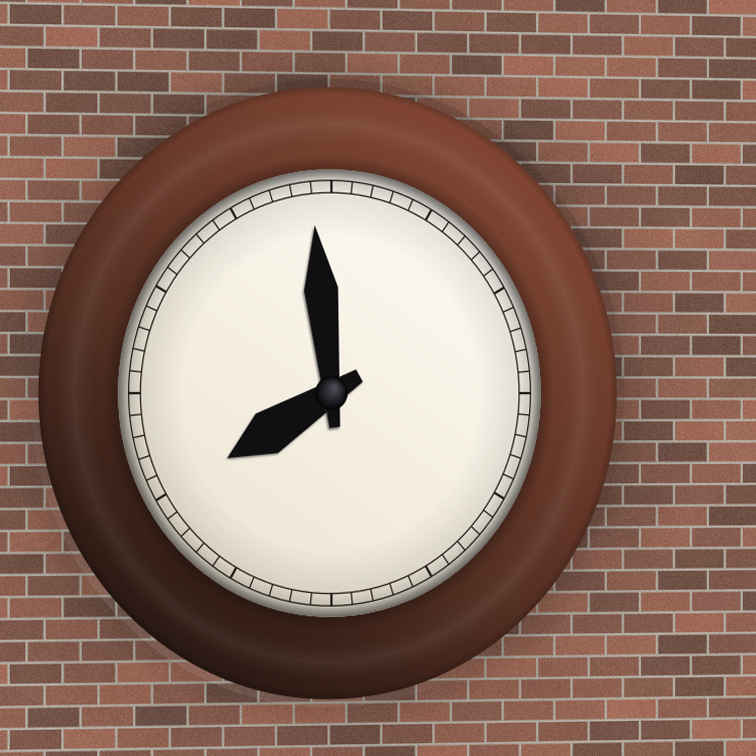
7:59
